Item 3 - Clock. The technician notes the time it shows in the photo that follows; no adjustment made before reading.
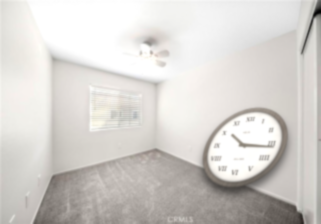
10:16
